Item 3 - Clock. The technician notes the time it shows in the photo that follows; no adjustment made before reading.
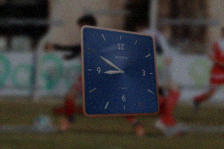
8:50
